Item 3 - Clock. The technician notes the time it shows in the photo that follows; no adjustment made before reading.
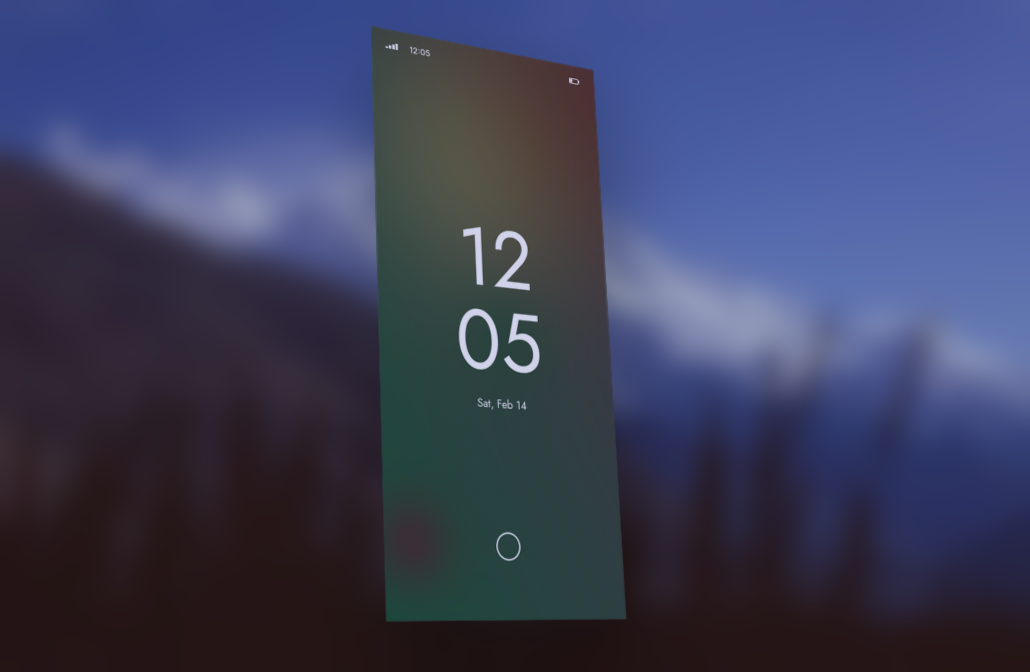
12:05
